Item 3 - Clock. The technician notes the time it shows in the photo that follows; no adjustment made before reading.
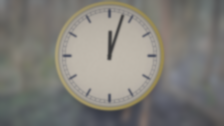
12:03
